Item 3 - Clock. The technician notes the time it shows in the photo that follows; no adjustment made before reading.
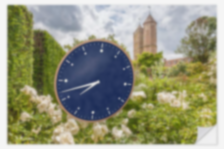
7:42
